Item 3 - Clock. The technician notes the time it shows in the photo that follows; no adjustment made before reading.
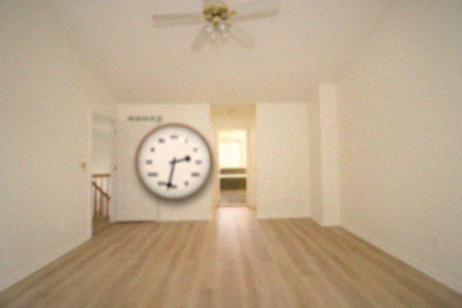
2:32
